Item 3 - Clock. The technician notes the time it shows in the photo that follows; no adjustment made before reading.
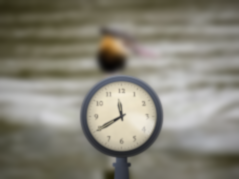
11:40
